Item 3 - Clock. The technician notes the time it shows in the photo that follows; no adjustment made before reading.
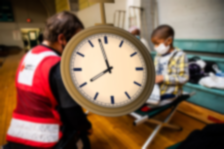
7:58
